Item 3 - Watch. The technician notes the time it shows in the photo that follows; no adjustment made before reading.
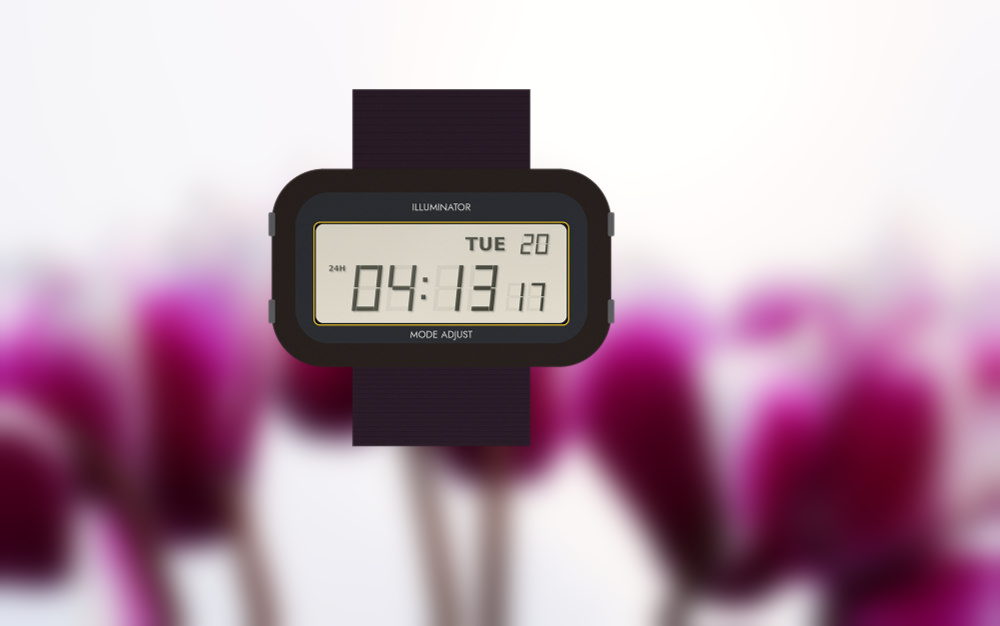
4:13:17
